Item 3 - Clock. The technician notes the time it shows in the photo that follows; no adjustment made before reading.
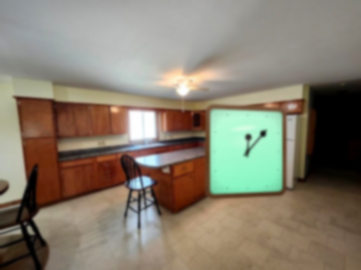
12:07
